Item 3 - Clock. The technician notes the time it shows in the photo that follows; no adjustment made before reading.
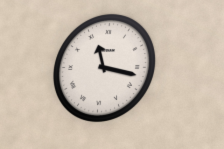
11:17
